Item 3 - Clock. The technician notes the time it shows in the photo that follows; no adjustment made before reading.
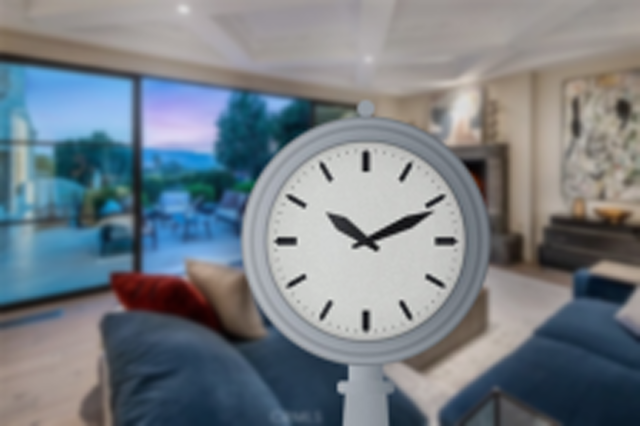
10:11
